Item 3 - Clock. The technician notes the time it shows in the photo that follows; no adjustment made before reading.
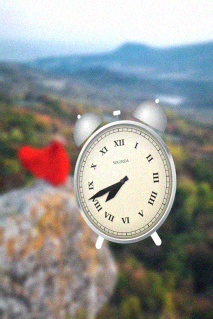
7:42
